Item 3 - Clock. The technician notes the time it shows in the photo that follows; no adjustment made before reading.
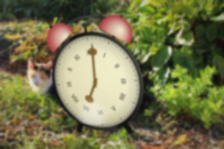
7:01
